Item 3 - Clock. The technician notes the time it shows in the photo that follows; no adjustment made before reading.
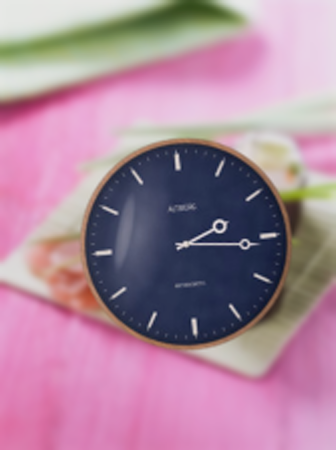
2:16
